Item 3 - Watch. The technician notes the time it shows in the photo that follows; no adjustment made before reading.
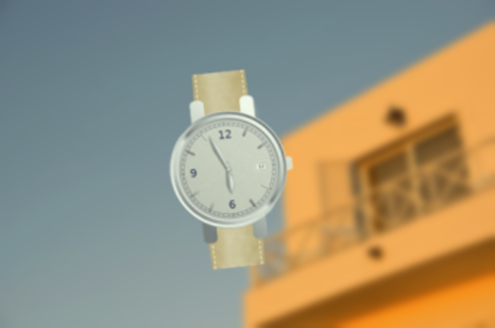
5:56
